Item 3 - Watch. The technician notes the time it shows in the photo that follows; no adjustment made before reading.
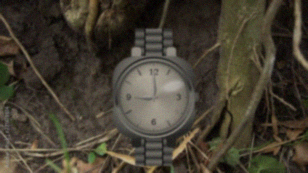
9:00
